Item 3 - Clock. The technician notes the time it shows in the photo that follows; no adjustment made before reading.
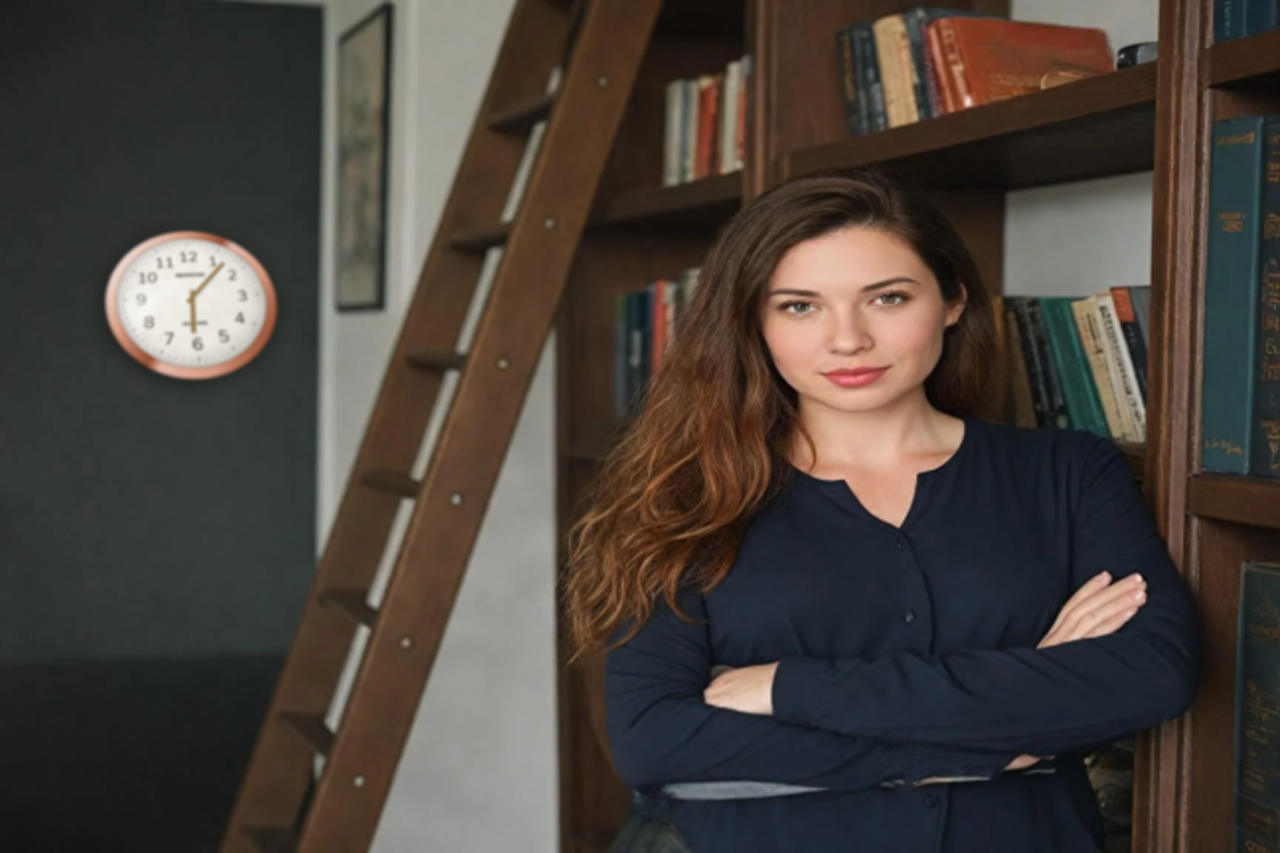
6:07
